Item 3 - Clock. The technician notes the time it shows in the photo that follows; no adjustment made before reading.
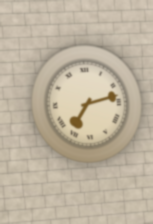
7:13
